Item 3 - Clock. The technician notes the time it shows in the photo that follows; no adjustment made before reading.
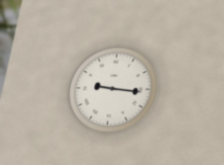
9:16
